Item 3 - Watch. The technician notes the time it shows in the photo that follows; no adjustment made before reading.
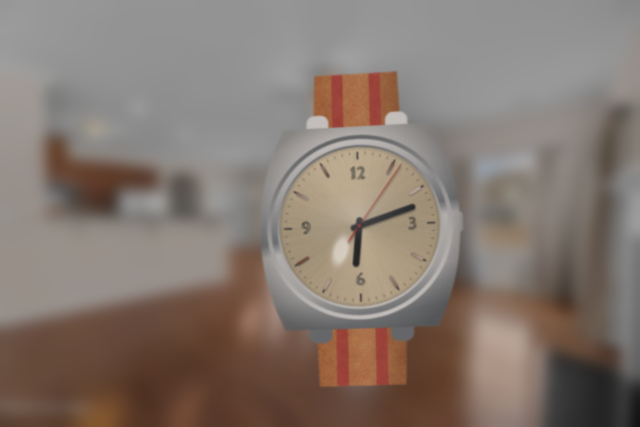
6:12:06
